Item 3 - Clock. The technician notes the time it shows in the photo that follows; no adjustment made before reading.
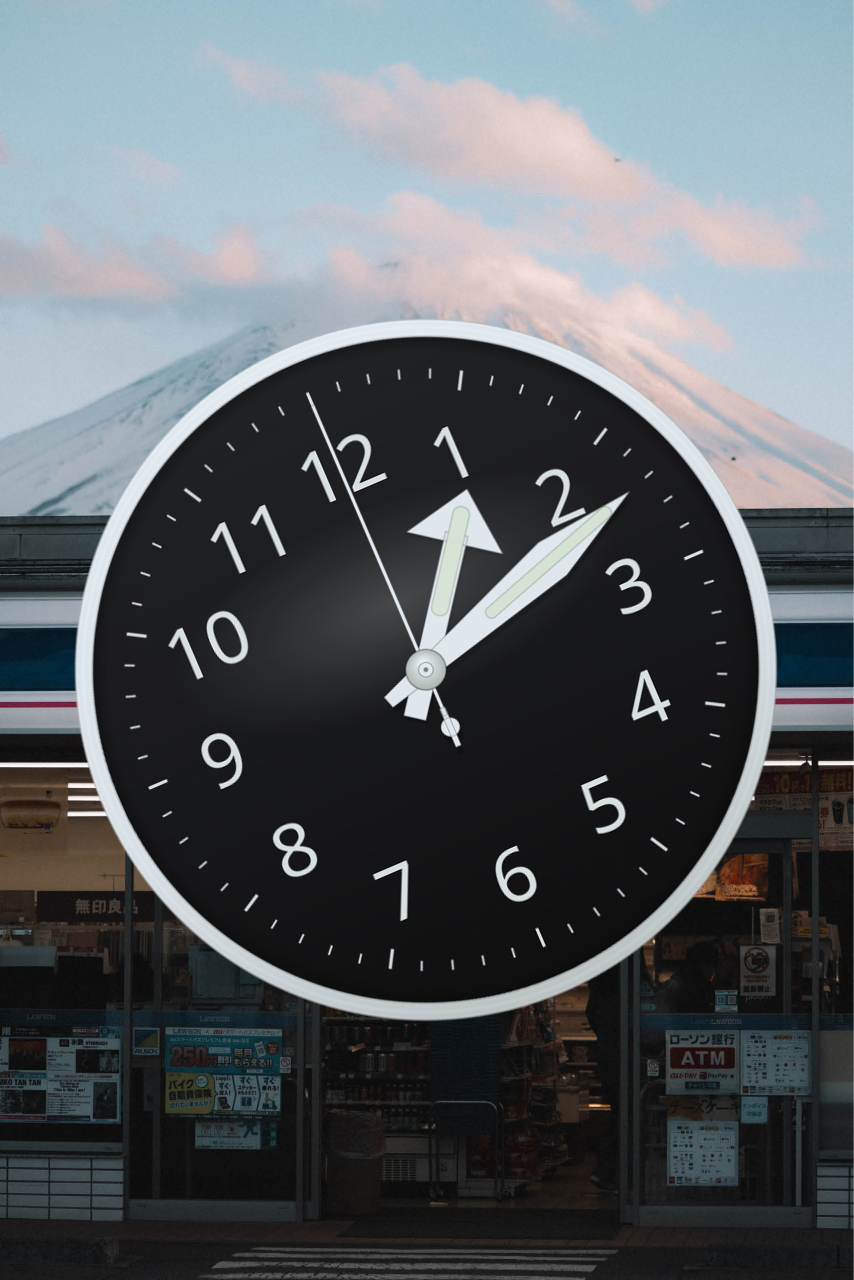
1:12:00
